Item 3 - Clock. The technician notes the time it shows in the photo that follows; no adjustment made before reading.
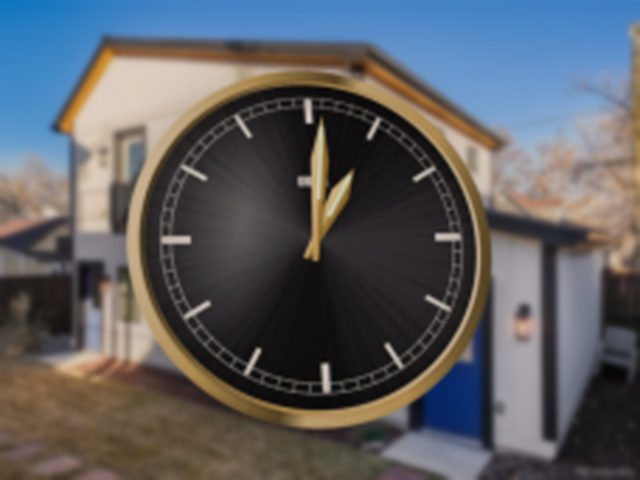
1:01
